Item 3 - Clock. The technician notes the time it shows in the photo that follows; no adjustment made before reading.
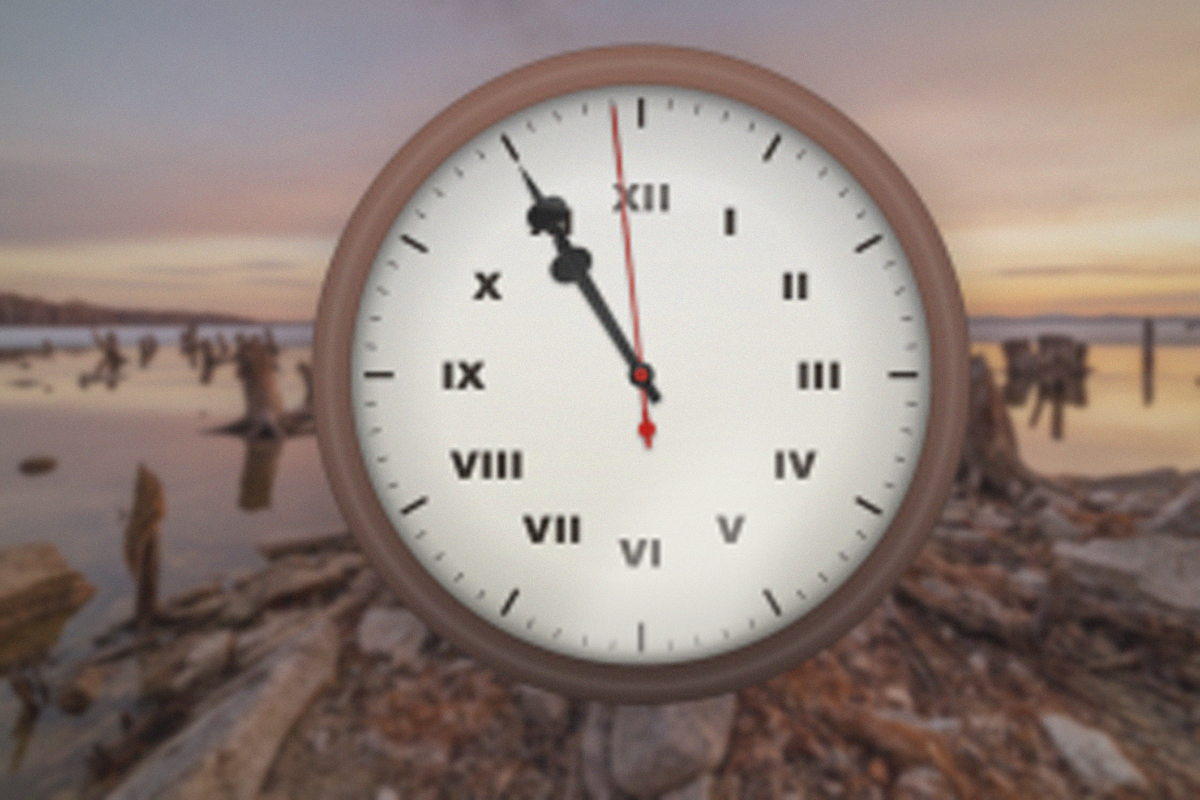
10:54:59
